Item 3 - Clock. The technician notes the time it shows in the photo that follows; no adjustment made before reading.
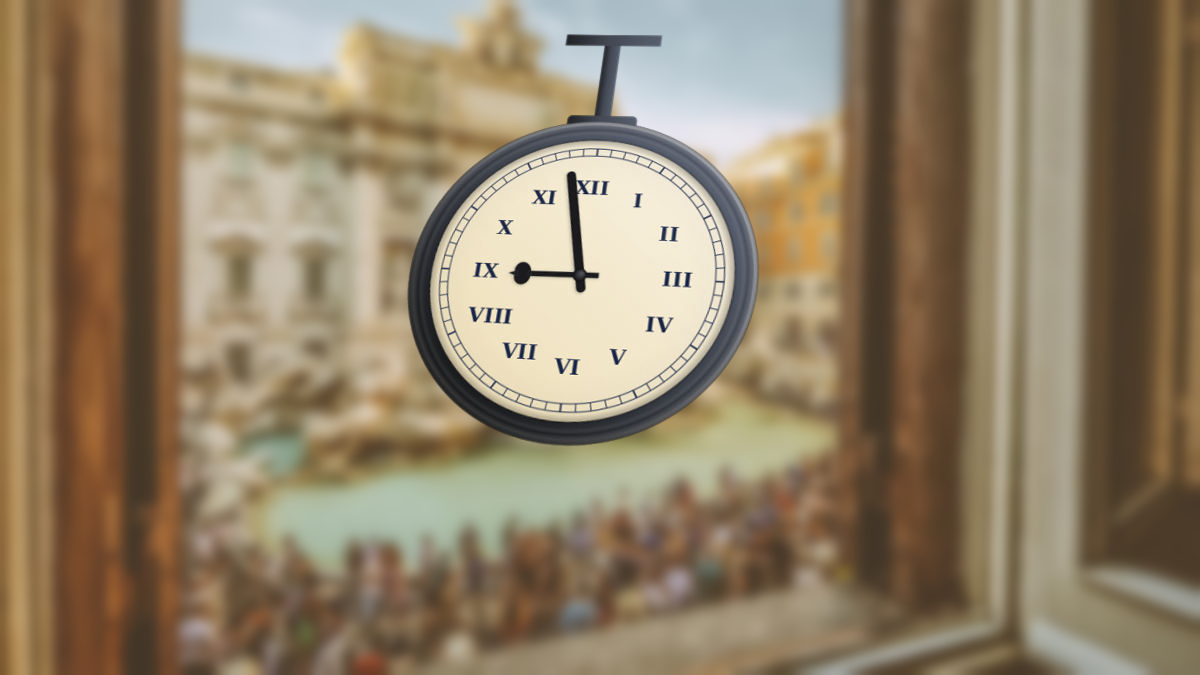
8:58
